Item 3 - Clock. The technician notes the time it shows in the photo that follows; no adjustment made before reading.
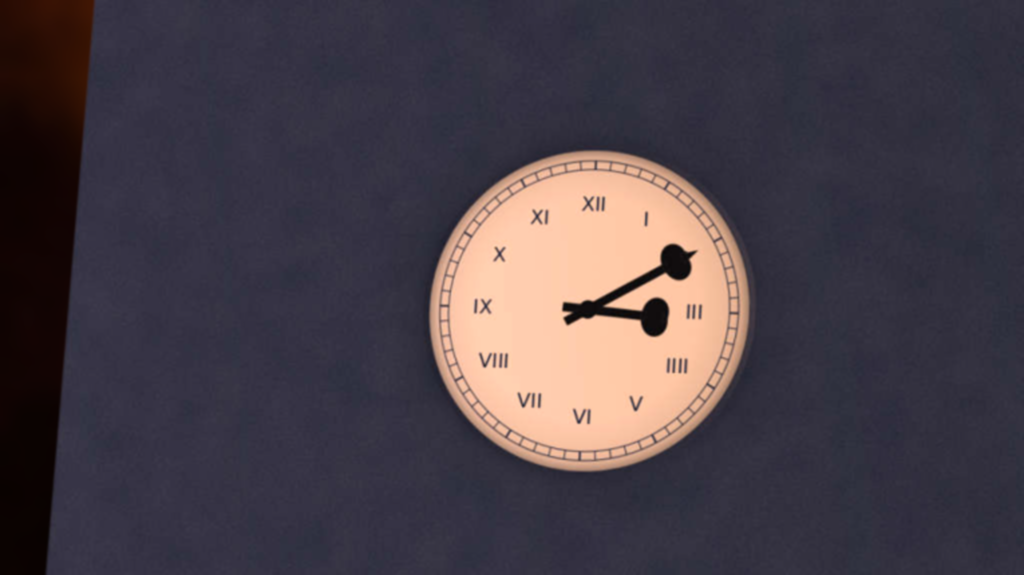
3:10
